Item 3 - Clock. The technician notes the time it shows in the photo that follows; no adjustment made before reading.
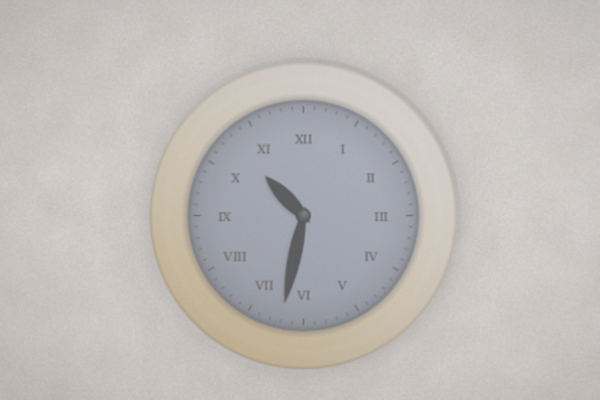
10:32
